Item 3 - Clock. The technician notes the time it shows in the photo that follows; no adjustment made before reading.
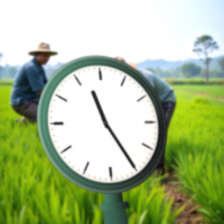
11:25
